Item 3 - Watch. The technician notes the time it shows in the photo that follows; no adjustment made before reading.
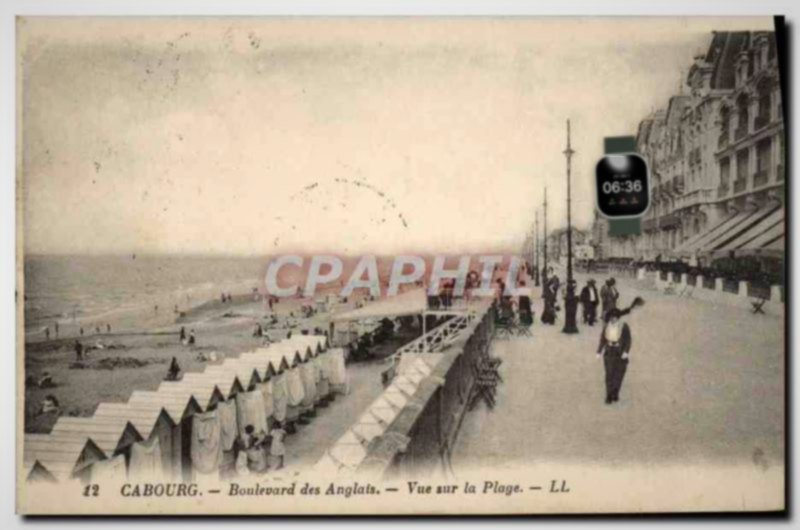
6:36
